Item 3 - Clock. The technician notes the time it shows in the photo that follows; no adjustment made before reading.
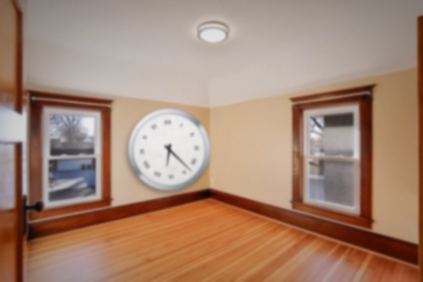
6:23
